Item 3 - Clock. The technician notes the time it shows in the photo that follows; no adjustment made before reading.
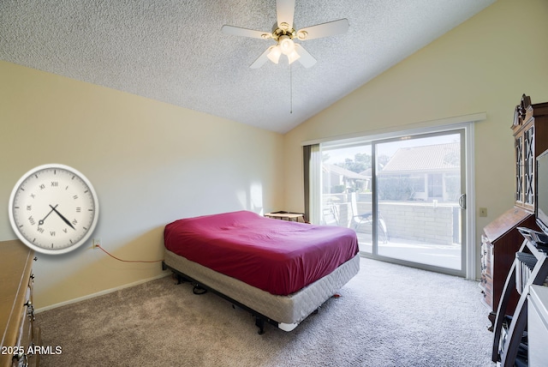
7:22
